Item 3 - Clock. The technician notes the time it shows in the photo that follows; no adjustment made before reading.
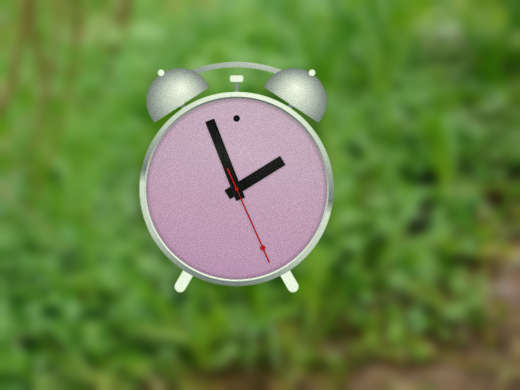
1:56:26
